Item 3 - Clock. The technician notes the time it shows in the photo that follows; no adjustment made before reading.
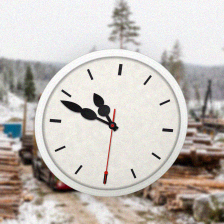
10:48:30
